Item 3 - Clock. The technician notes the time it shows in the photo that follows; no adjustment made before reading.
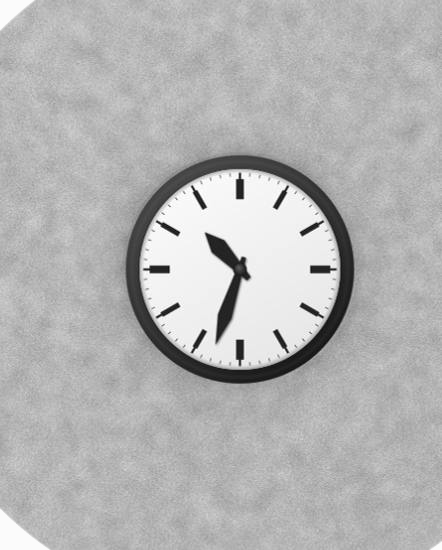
10:33
